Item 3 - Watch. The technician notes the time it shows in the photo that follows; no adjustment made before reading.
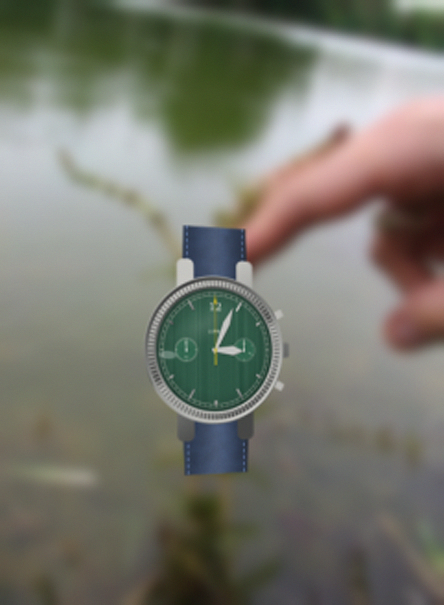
3:04
